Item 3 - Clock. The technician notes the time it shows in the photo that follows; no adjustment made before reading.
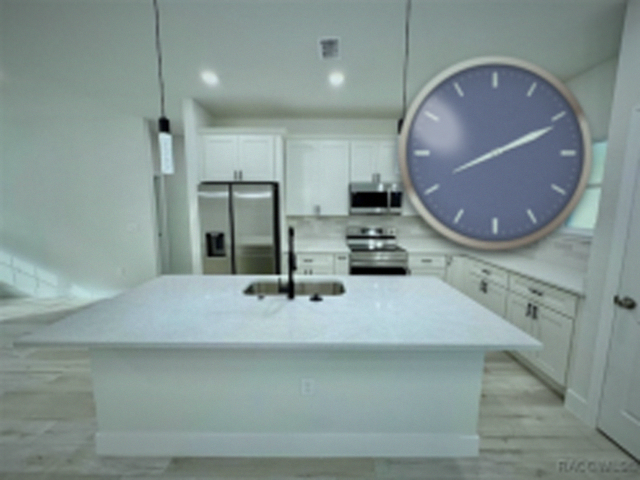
8:11
